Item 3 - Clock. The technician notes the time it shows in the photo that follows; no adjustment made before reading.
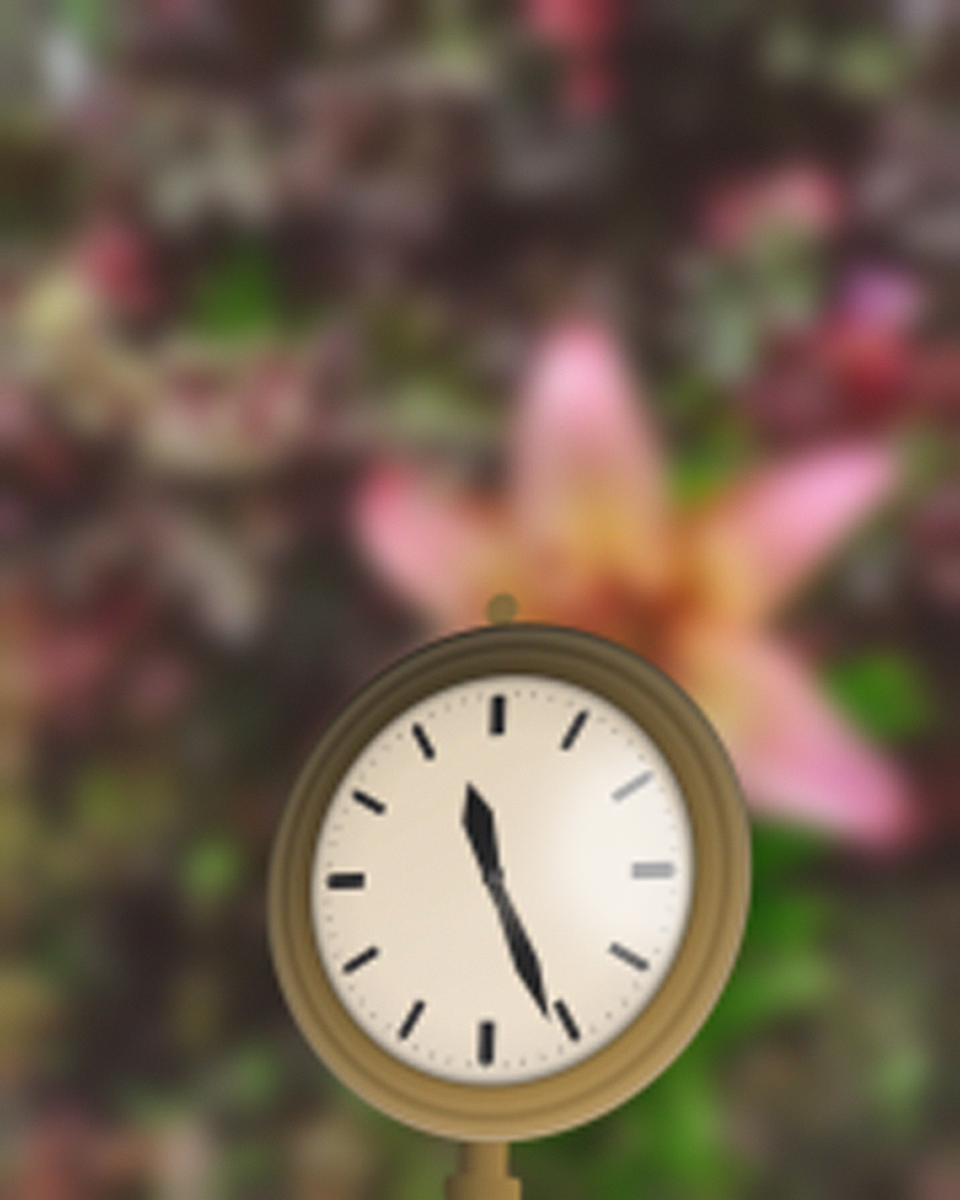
11:26
